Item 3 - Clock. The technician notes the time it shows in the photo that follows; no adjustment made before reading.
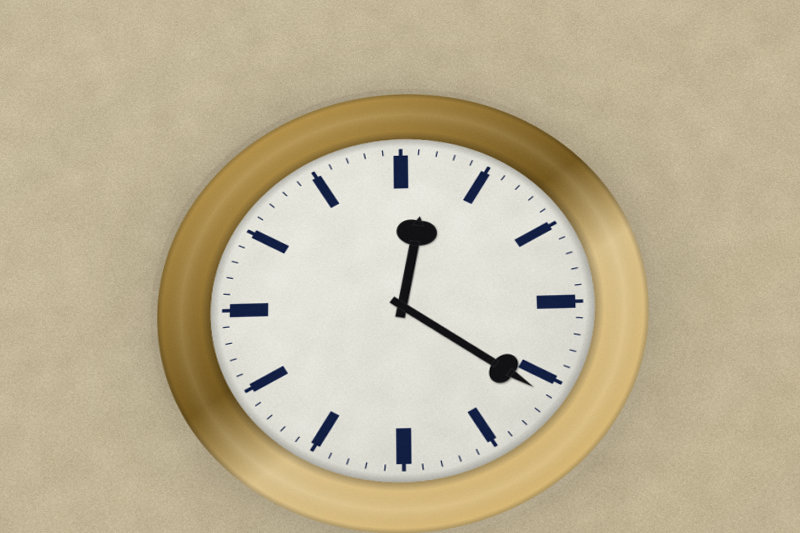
12:21
